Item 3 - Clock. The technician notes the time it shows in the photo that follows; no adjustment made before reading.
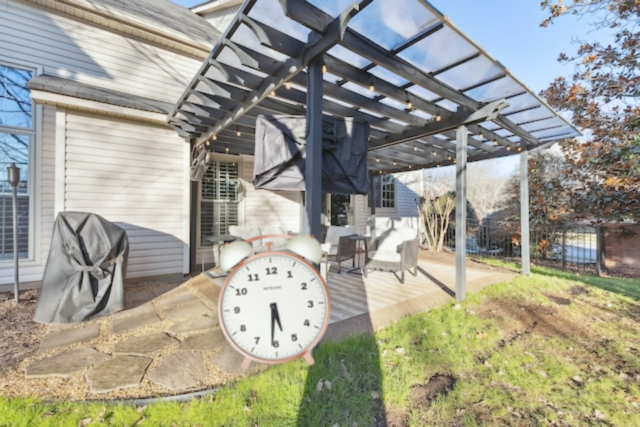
5:31
